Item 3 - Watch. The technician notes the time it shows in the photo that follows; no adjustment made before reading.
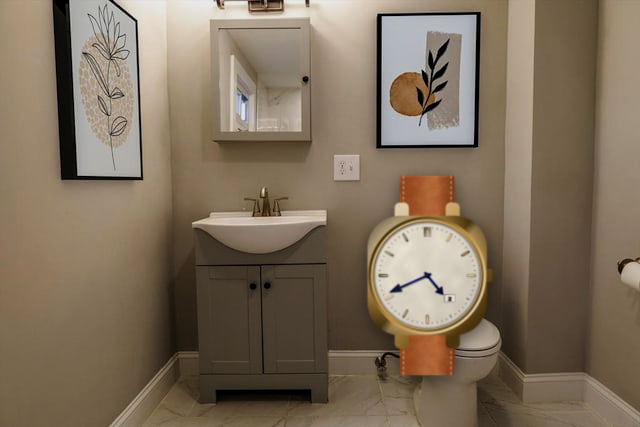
4:41
